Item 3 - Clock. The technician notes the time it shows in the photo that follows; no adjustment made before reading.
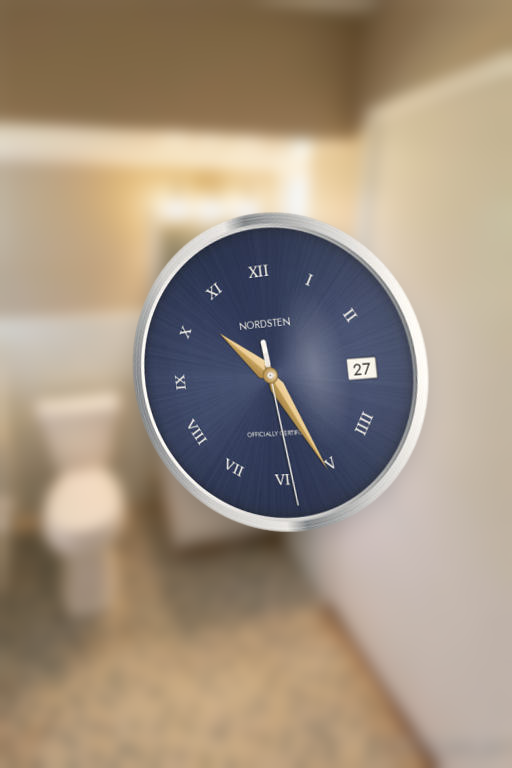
10:25:29
